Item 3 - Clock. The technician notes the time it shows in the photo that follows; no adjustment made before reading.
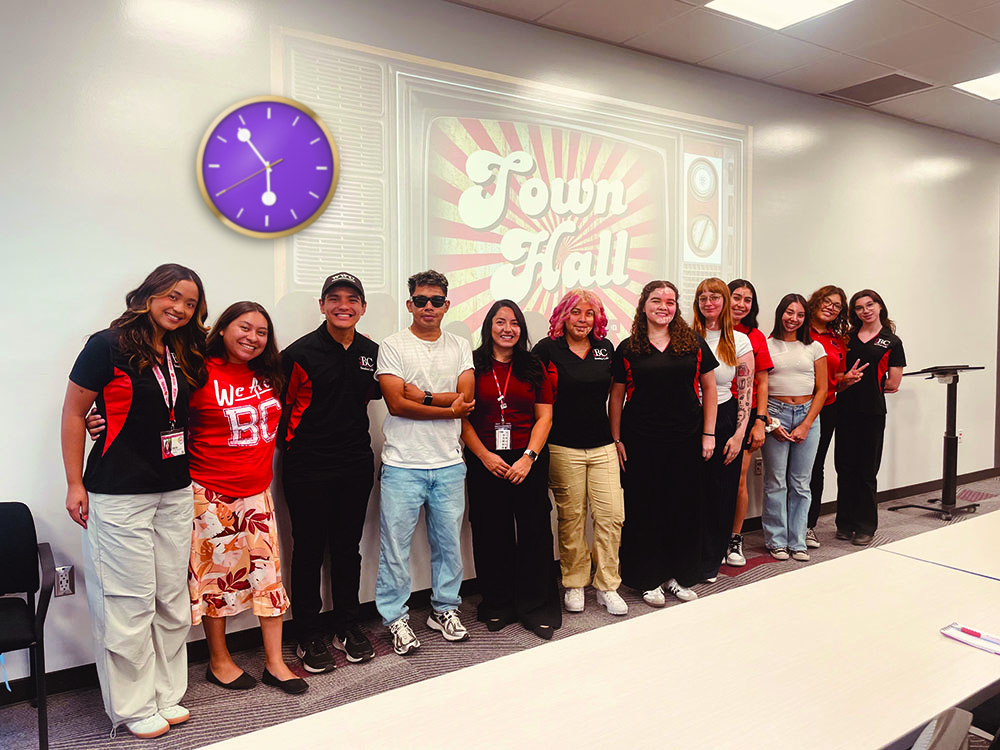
5:53:40
